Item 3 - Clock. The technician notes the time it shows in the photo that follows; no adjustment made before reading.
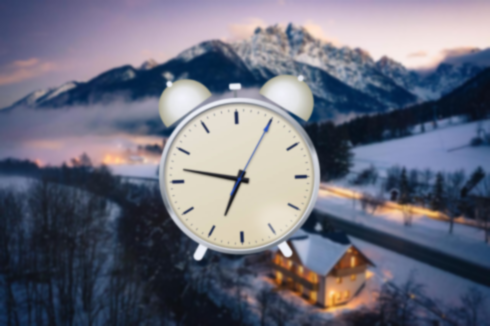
6:47:05
